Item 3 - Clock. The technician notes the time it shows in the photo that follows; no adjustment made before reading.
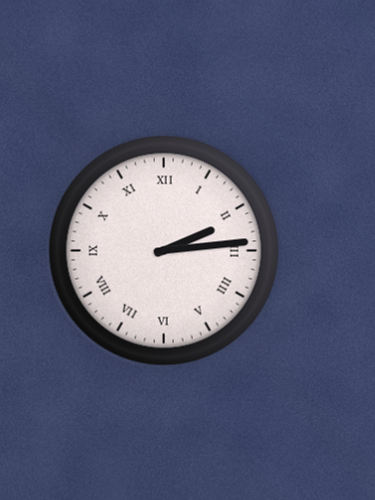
2:14
